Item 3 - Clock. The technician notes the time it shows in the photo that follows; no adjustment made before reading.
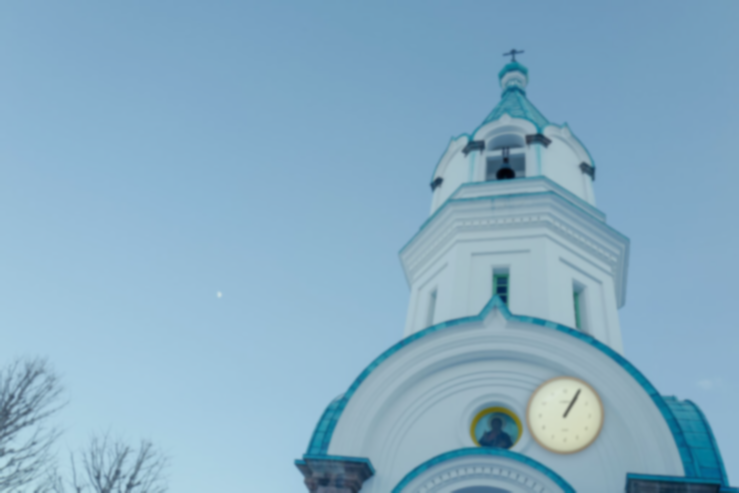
1:05
